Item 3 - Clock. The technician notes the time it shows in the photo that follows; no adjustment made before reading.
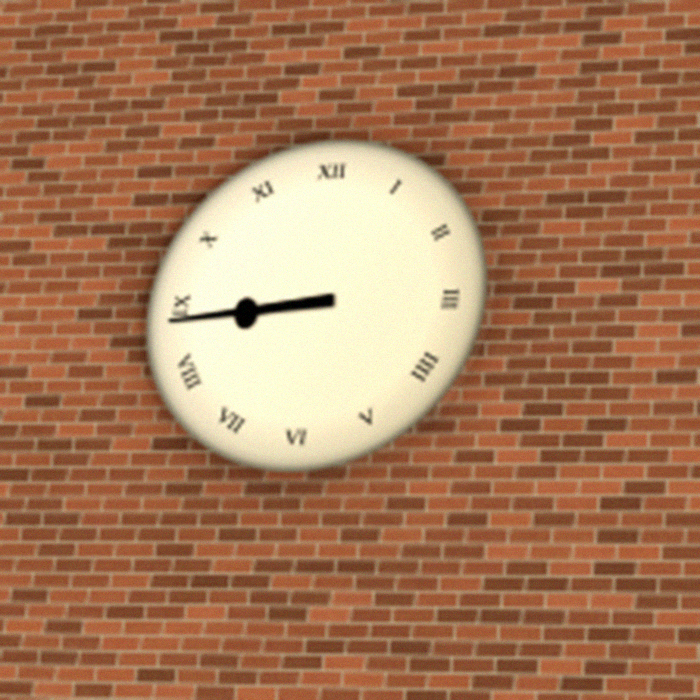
8:44
